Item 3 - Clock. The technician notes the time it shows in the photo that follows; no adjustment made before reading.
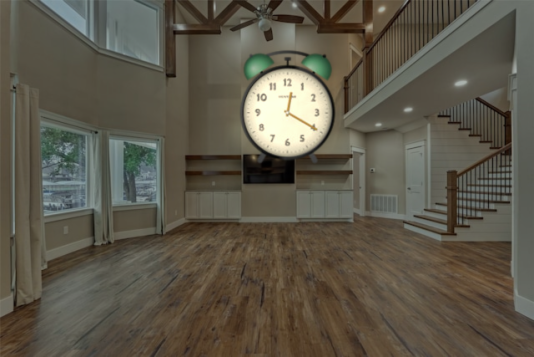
12:20
